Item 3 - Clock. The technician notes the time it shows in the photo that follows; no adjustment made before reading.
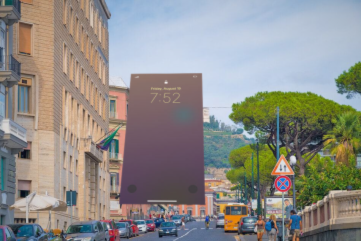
7:52
